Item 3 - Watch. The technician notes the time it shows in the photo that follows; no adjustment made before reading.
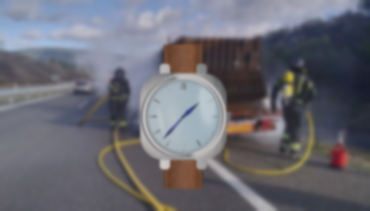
1:37
